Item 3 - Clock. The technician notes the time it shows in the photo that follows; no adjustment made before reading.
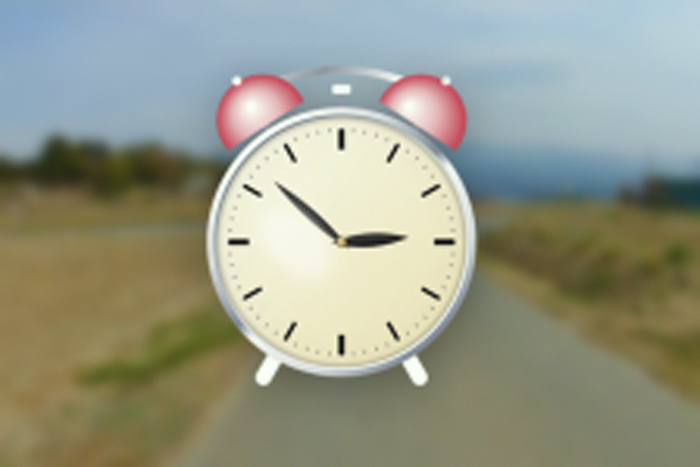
2:52
